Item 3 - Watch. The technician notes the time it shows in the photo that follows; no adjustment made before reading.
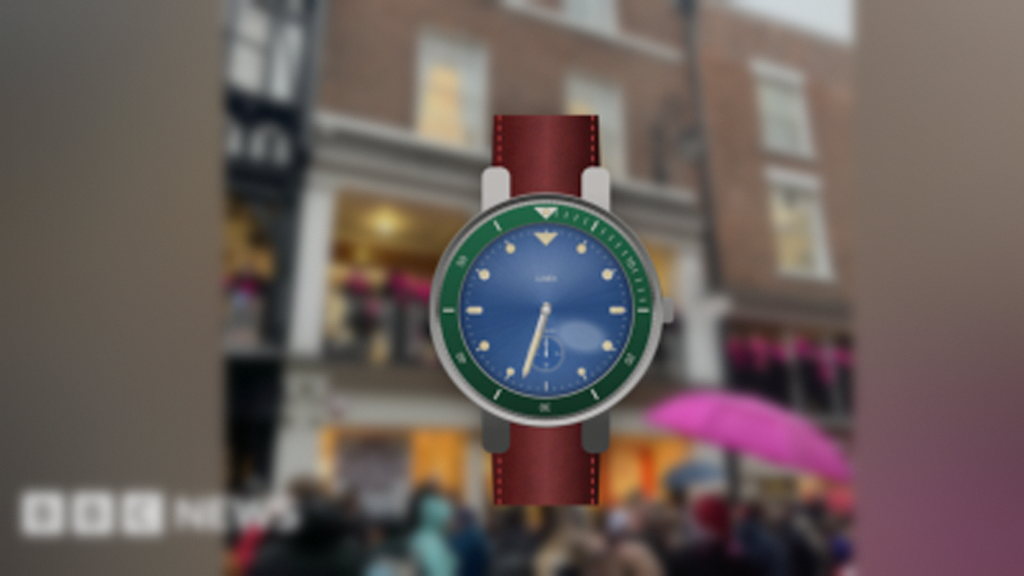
6:33
